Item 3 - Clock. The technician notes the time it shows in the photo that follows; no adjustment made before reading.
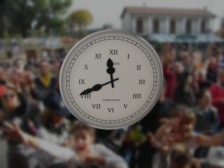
11:41
